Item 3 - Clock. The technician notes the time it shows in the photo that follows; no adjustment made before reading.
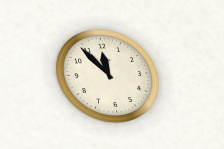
11:54
